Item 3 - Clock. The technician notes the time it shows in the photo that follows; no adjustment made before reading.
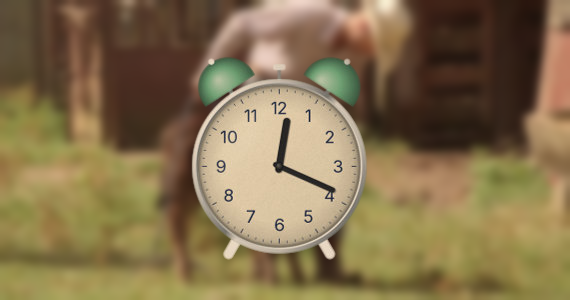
12:19
